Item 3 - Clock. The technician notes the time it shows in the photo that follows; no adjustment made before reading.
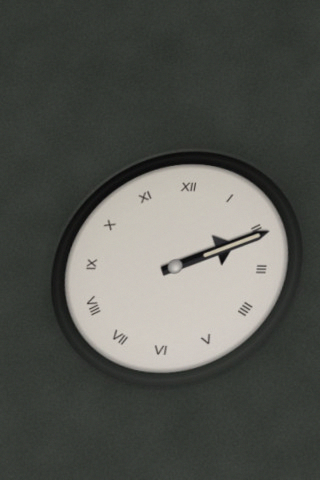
2:11
